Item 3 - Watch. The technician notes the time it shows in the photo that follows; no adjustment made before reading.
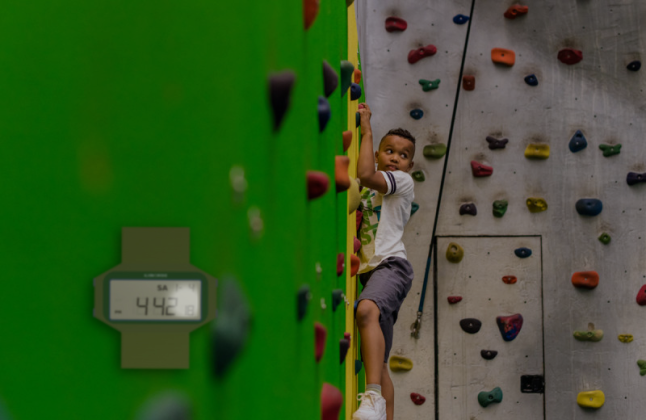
4:42
